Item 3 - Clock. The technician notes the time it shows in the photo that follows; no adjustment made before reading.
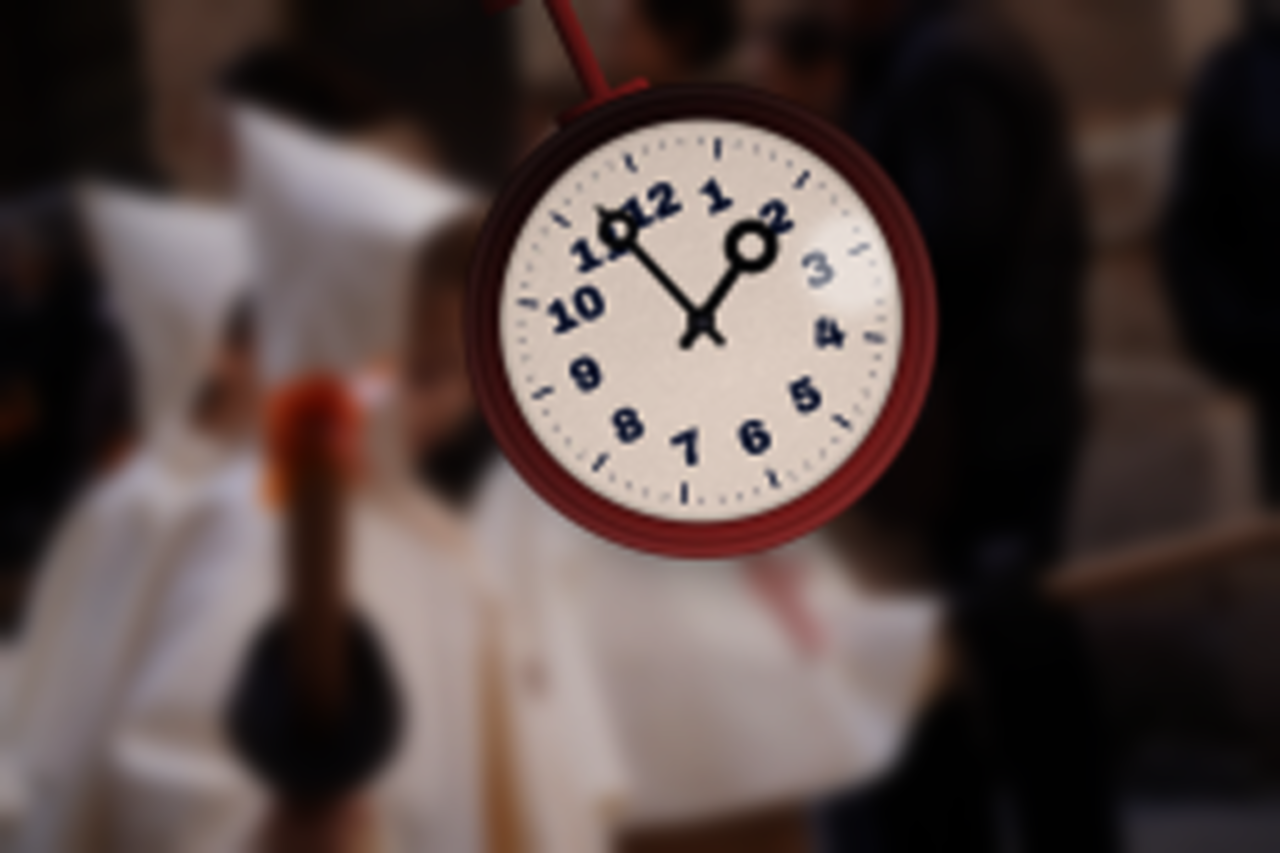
1:57
